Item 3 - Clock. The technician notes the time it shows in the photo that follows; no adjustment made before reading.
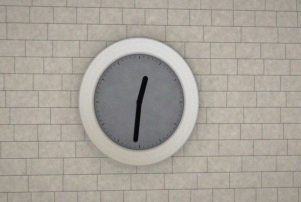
12:31
